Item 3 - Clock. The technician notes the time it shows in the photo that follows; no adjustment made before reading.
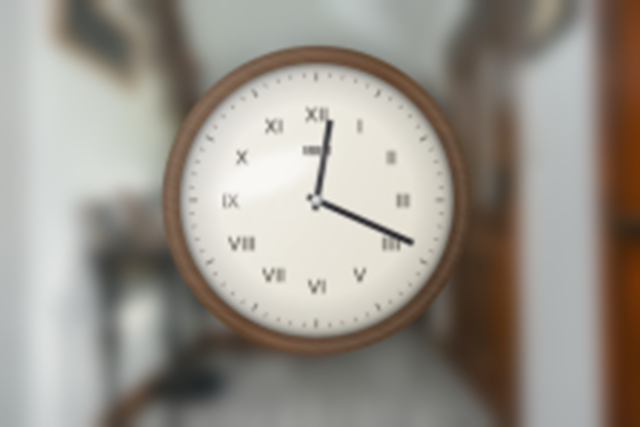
12:19
